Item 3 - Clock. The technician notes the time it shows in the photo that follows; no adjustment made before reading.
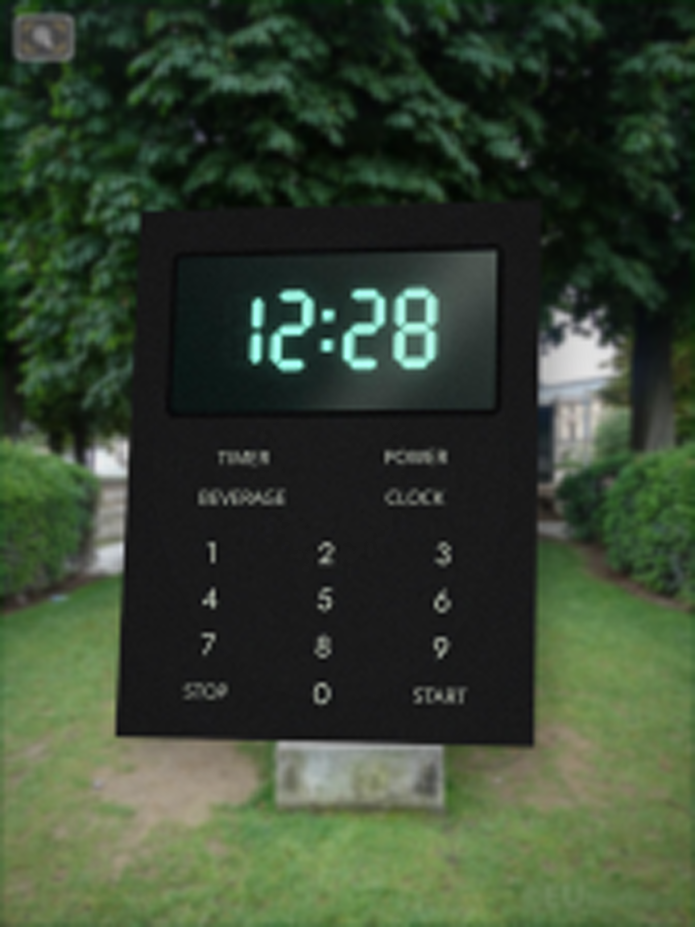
12:28
